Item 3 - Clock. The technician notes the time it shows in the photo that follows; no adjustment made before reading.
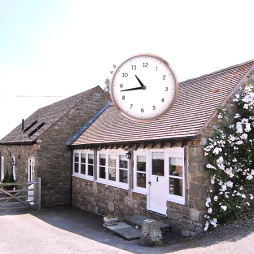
10:43
